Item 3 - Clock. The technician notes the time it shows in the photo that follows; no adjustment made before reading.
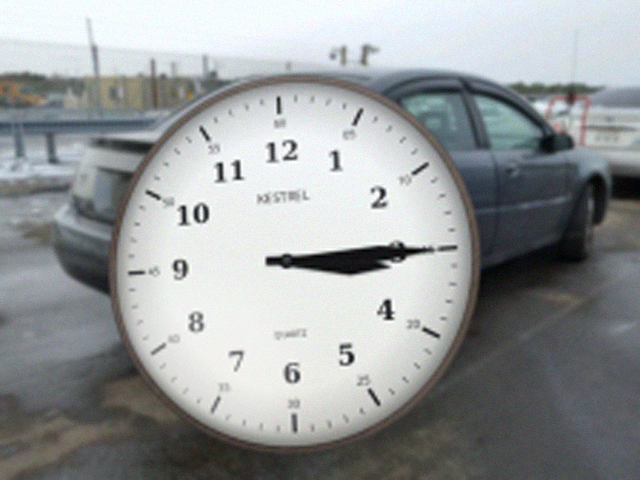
3:15
